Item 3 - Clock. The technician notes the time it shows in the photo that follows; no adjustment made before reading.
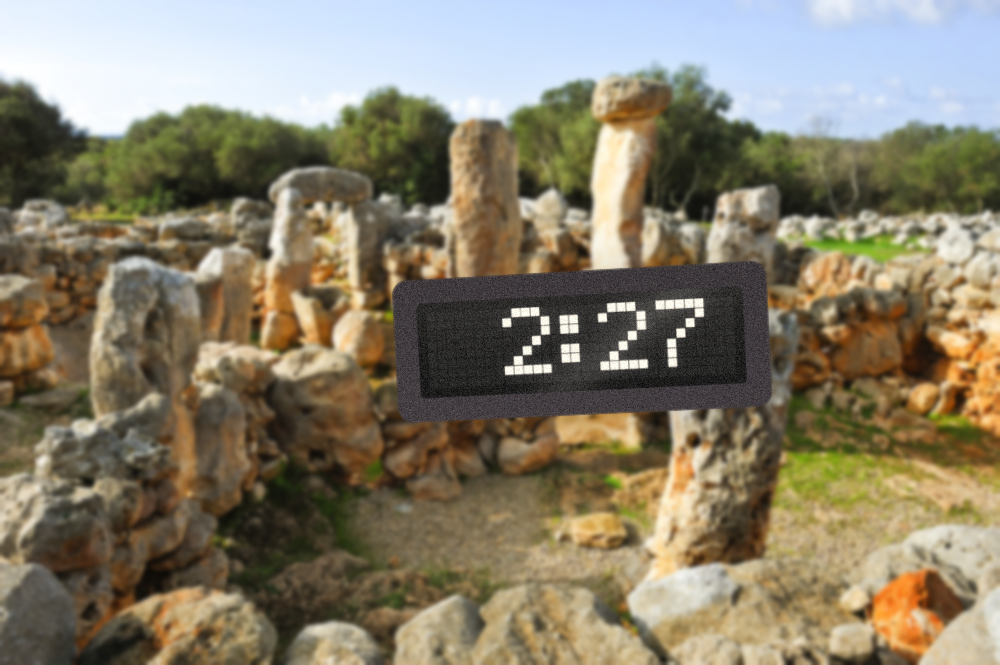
2:27
